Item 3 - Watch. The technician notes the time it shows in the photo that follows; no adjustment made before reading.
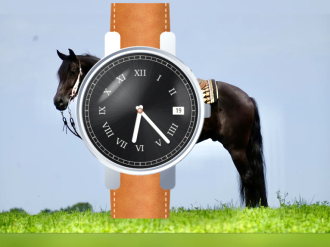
6:23
